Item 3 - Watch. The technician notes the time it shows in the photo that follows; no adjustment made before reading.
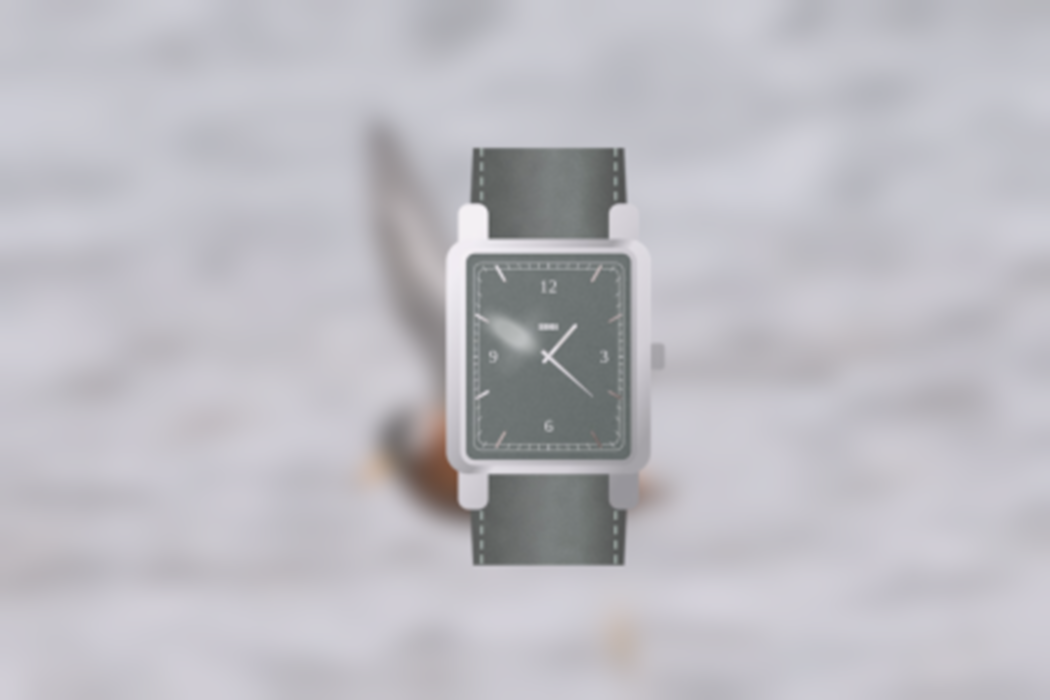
1:22
